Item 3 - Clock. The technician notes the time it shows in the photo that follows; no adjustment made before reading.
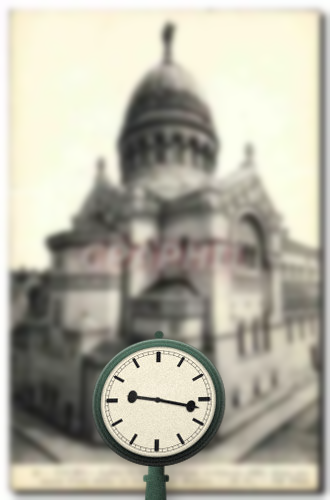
9:17
